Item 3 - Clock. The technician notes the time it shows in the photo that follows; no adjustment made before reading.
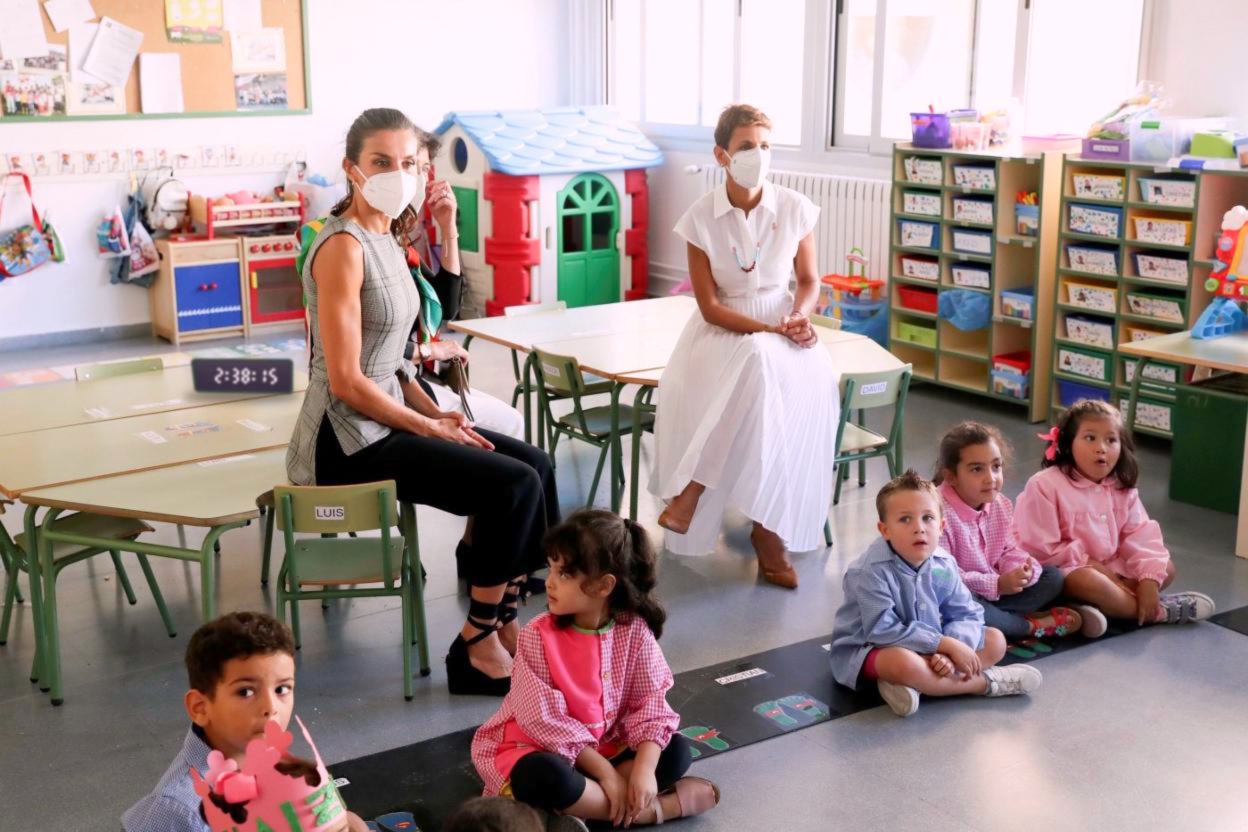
2:38:15
